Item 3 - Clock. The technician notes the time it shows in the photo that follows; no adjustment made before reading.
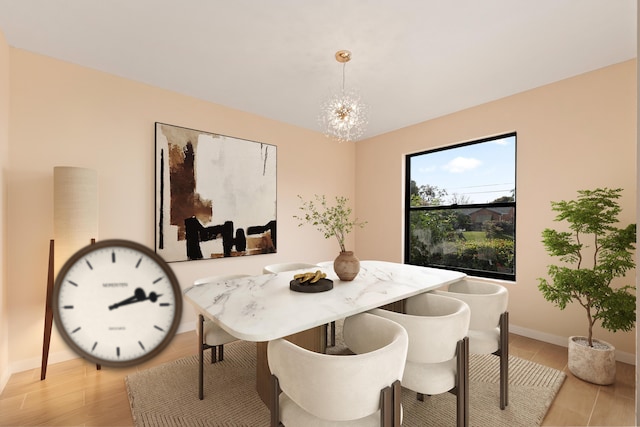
2:13
